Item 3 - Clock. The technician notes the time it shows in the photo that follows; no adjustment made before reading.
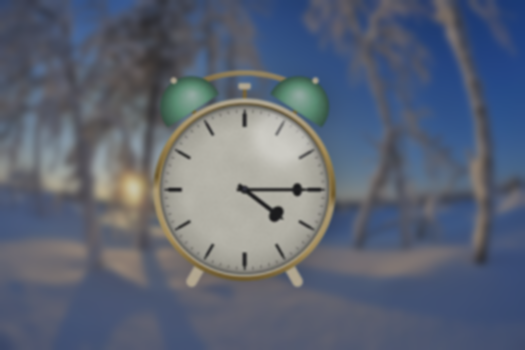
4:15
